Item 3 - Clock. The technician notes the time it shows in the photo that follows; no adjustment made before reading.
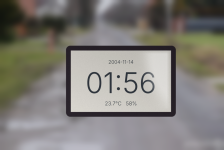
1:56
